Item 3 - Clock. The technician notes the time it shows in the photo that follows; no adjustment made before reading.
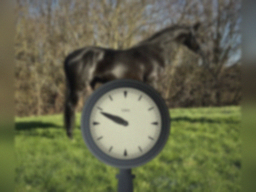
9:49
